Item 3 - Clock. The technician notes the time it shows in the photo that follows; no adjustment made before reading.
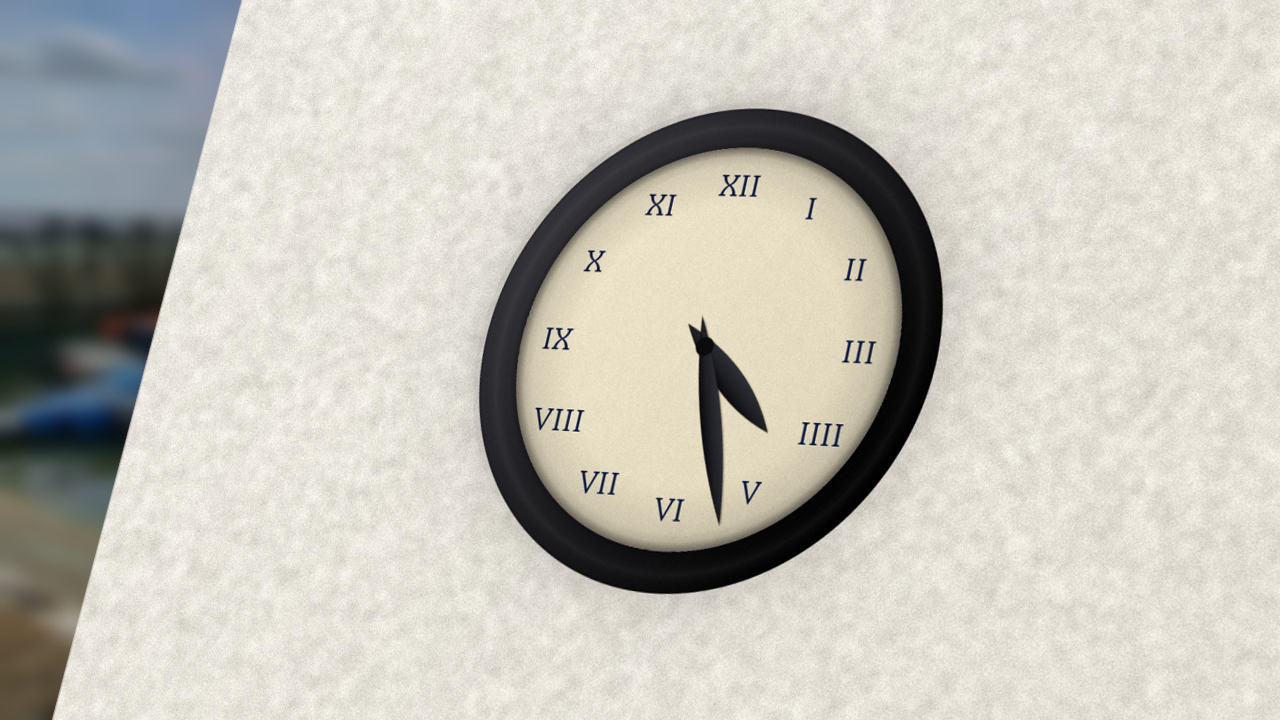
4:27
